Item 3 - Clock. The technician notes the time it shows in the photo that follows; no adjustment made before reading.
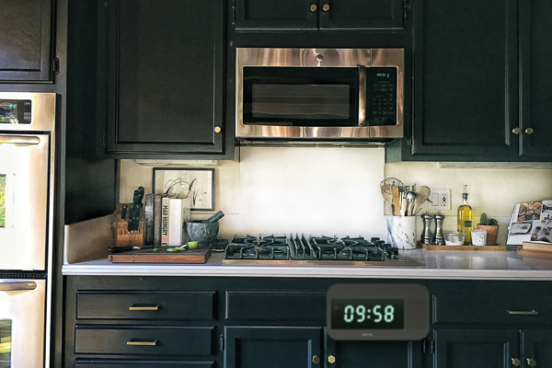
9:58
